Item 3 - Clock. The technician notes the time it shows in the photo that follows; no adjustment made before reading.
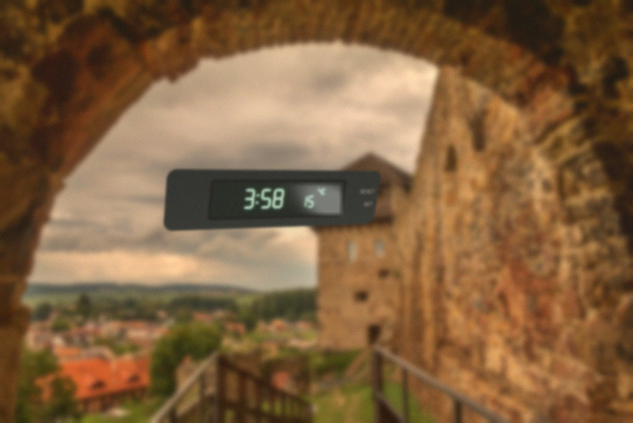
3:58
